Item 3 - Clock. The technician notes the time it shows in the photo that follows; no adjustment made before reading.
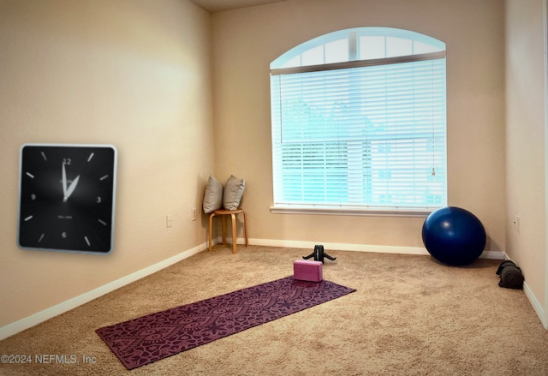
12:59
